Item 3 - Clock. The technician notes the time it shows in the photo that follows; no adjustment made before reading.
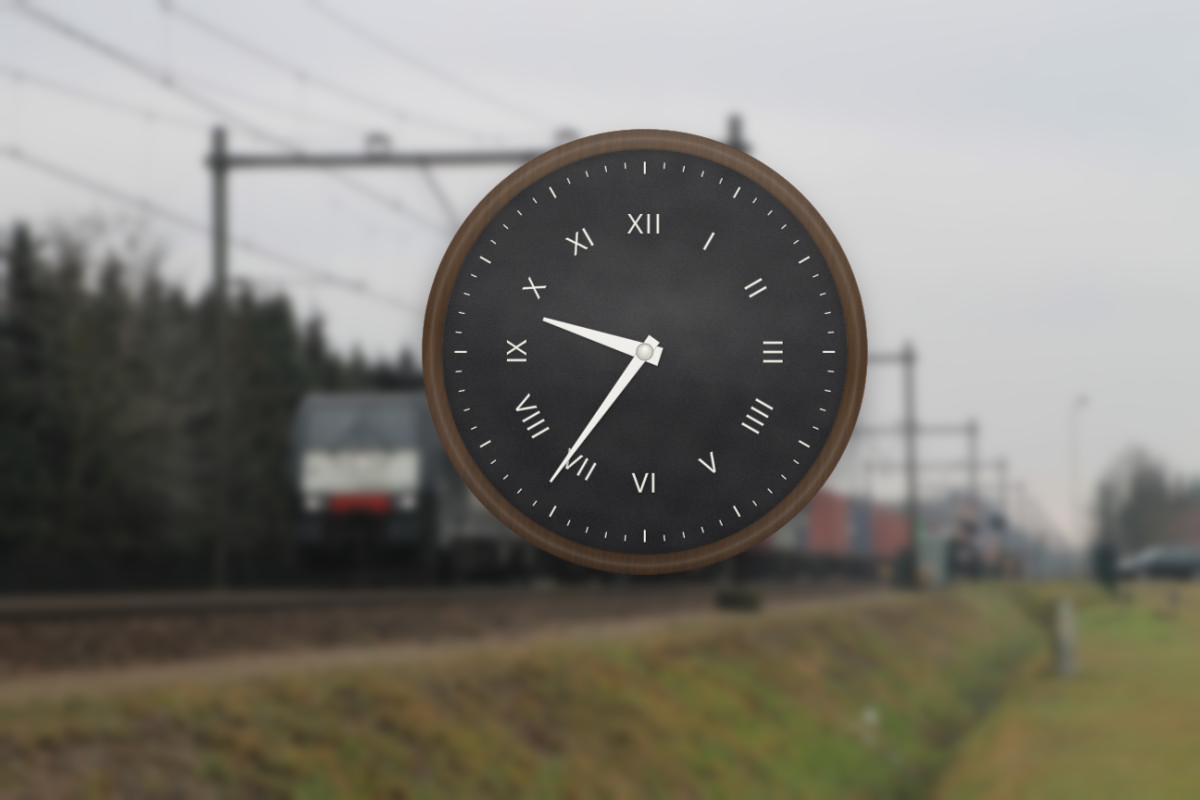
9:36
